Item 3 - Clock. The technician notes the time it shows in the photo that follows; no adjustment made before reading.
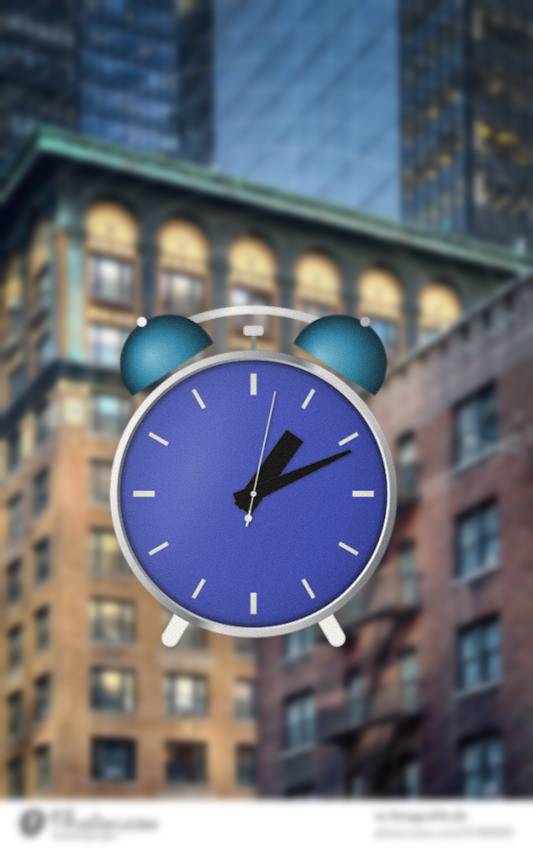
1:11:02
